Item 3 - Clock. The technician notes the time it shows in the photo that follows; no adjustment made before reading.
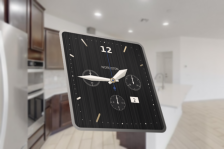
1:45
